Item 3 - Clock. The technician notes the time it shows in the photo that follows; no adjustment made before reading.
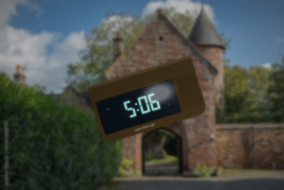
5:06
